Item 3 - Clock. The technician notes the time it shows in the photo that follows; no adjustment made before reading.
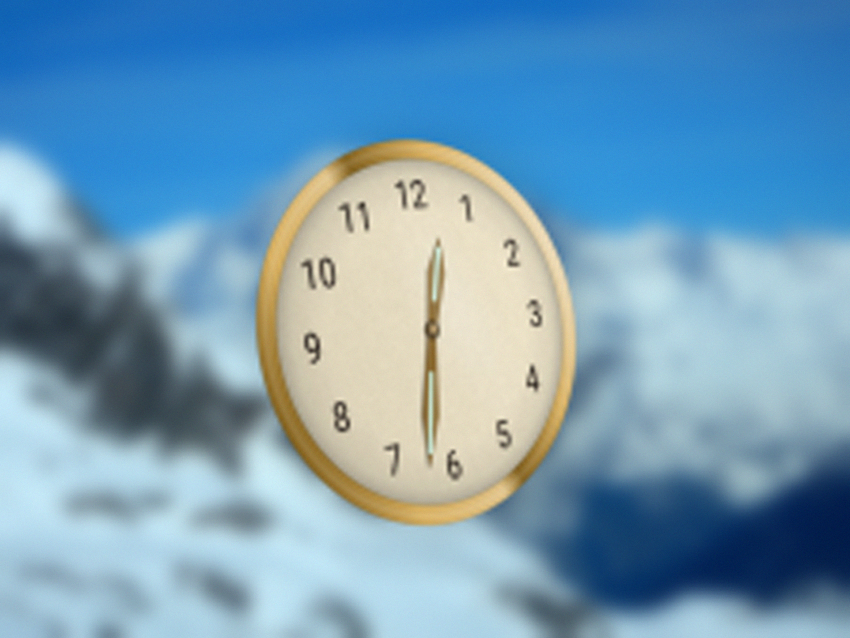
12:32
